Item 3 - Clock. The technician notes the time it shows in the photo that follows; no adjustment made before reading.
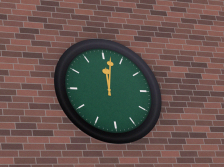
12:02
